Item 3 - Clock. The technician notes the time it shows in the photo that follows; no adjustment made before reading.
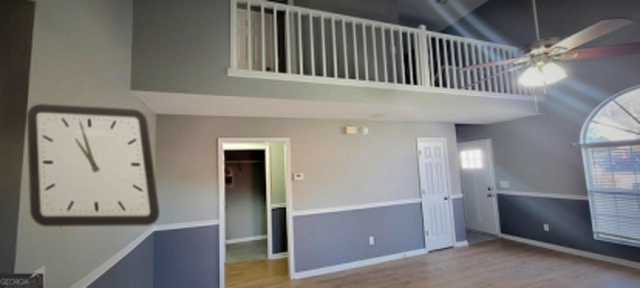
10:58
